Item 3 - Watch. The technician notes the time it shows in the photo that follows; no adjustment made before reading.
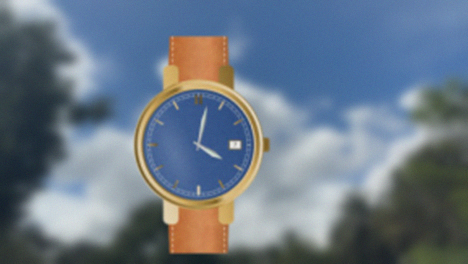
4:02
